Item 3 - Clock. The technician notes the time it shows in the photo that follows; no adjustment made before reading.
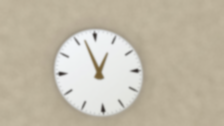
12:57
